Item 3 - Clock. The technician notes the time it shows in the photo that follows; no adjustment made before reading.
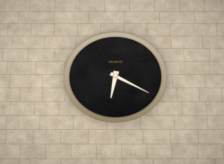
6:20
